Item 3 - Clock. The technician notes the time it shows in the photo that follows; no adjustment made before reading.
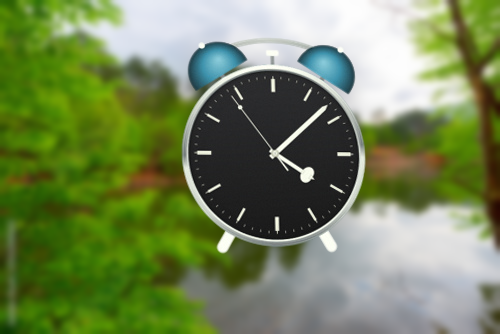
4:07:54
